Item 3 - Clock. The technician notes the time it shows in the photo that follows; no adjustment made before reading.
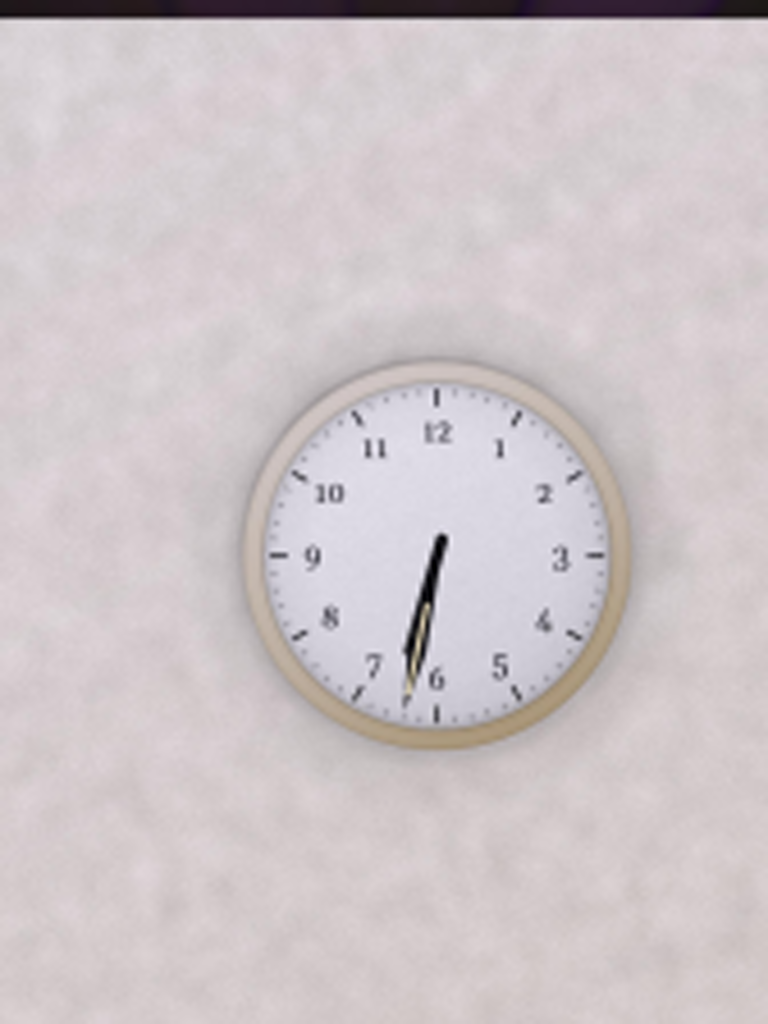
6:32
